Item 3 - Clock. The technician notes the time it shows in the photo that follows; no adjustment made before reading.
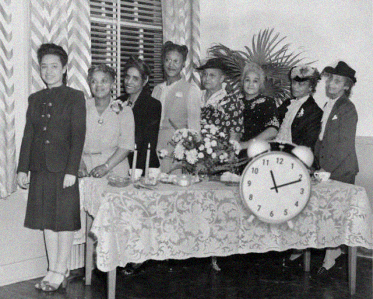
11:11
